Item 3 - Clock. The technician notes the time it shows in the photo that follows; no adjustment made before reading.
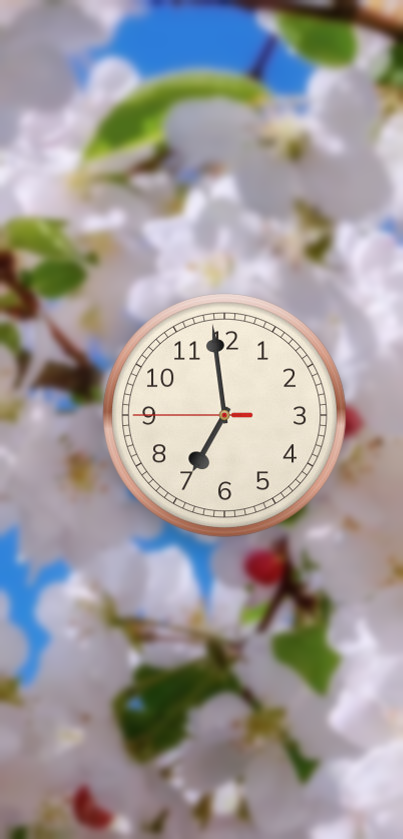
6:58:45
